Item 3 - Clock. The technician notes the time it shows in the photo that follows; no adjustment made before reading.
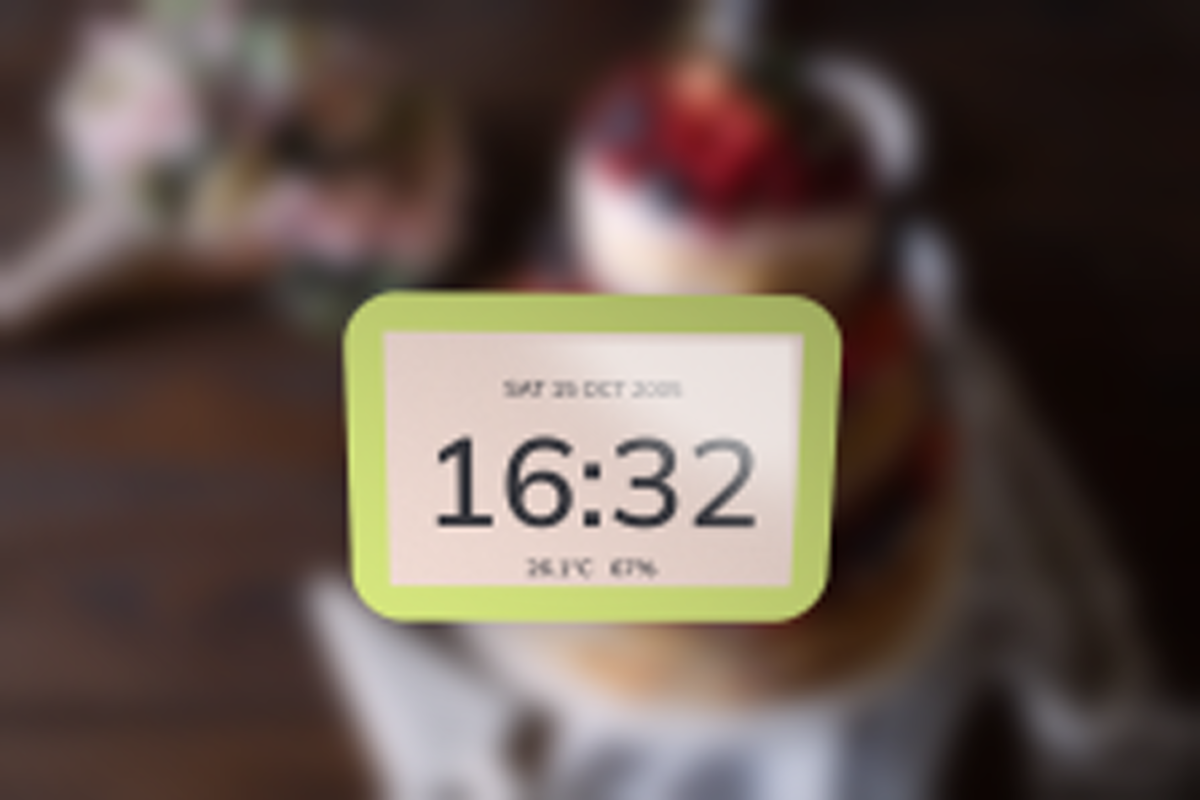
16:32
